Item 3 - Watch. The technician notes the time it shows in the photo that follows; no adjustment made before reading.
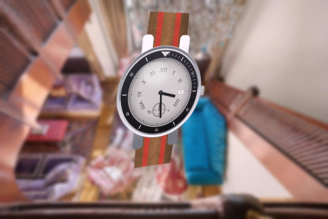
3:29
